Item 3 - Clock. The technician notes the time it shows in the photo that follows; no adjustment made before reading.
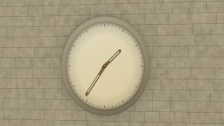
1:36
